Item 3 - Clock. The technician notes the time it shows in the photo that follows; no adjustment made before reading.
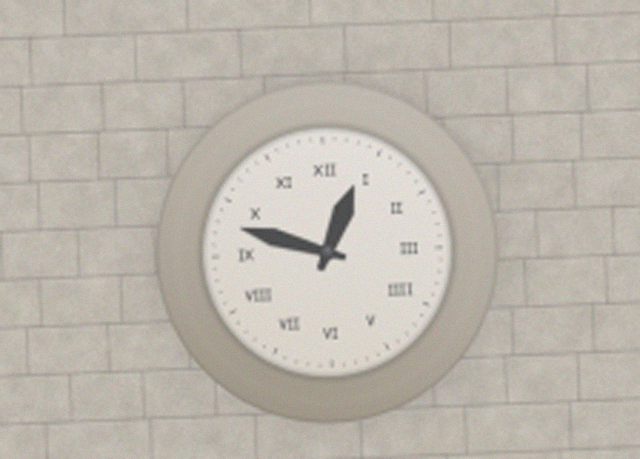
12:48
